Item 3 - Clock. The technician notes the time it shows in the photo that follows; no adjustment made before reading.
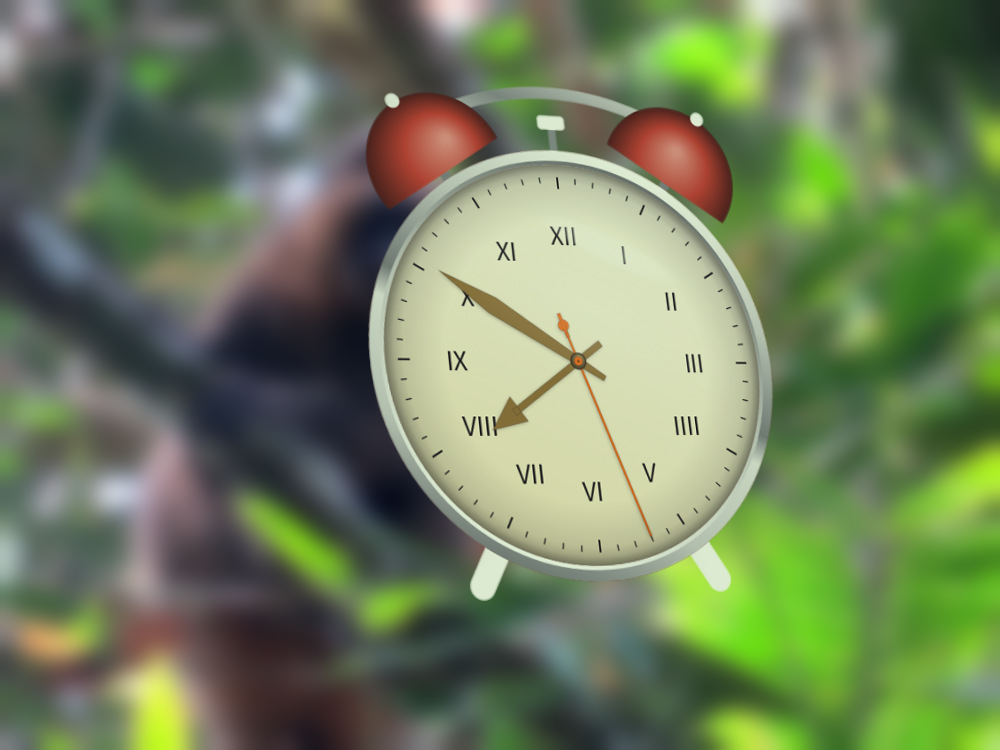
7:50:27
